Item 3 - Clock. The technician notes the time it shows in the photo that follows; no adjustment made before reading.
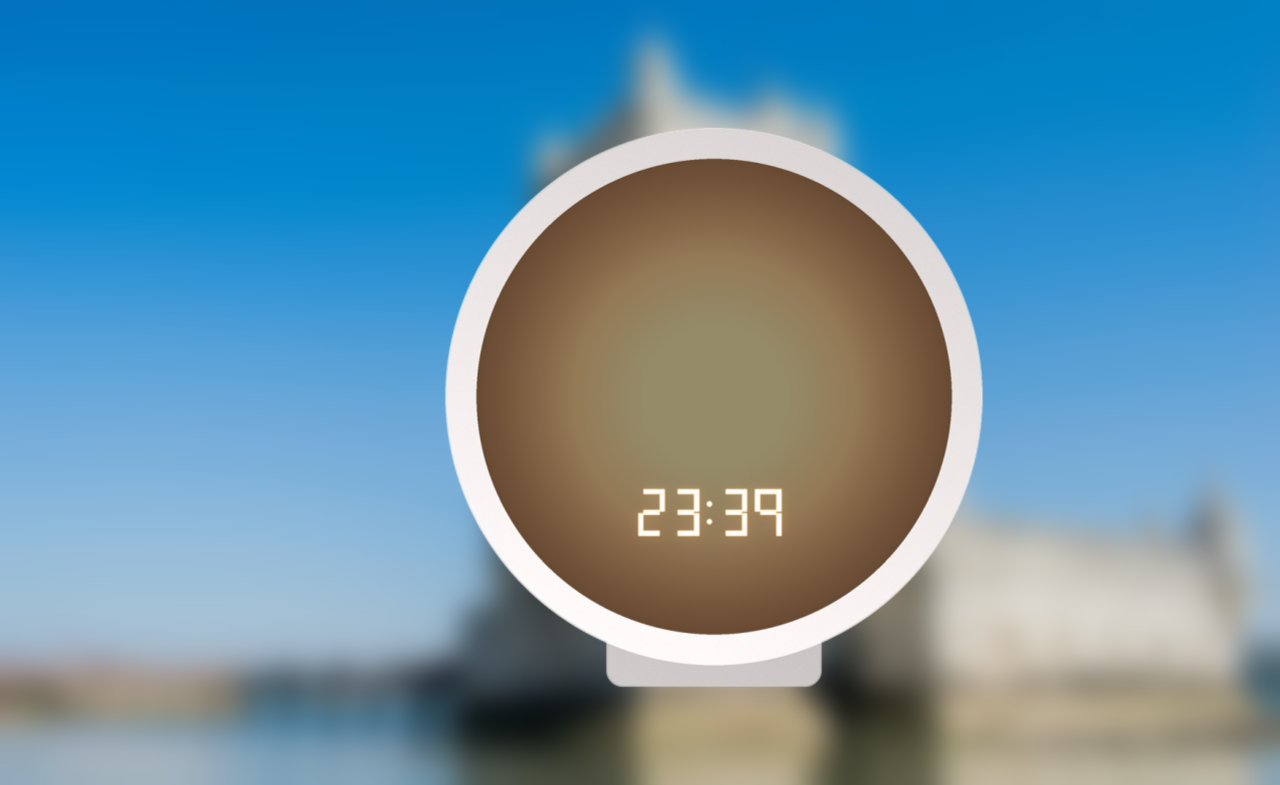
23:39
